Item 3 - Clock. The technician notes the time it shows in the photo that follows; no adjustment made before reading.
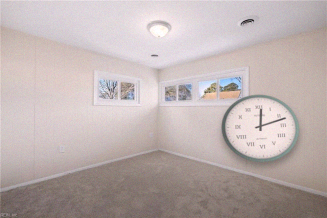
12:12
